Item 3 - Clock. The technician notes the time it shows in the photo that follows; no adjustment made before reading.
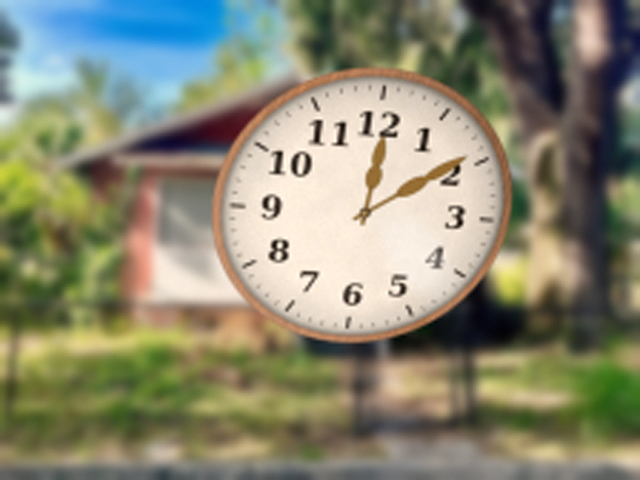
12:09
